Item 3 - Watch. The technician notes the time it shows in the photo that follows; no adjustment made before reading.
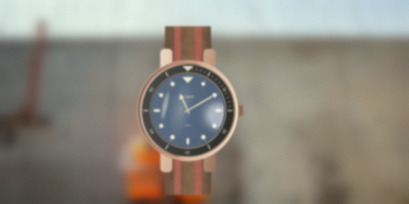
11:10
